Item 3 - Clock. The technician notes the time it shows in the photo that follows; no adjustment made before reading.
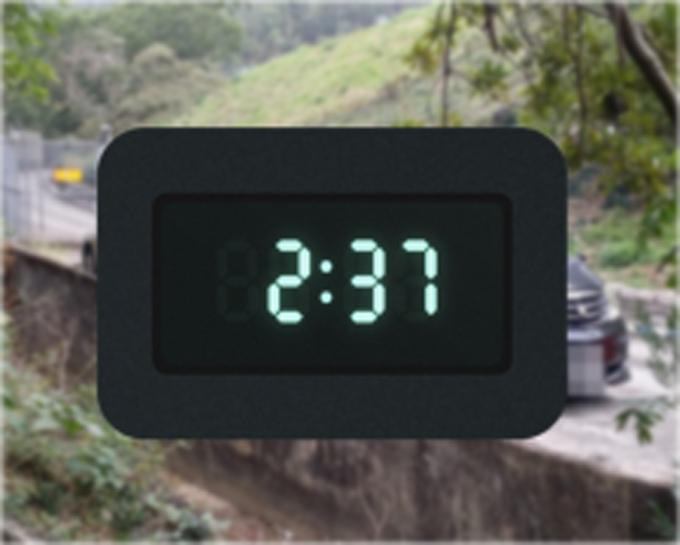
2:37
